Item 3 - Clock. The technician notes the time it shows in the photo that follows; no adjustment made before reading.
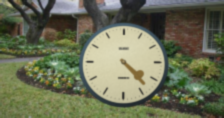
4:23
